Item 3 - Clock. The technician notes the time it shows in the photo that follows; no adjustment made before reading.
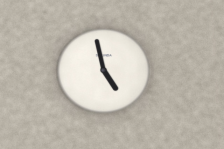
4:58
